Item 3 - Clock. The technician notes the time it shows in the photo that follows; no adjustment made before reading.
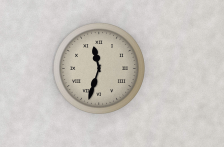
11:33
